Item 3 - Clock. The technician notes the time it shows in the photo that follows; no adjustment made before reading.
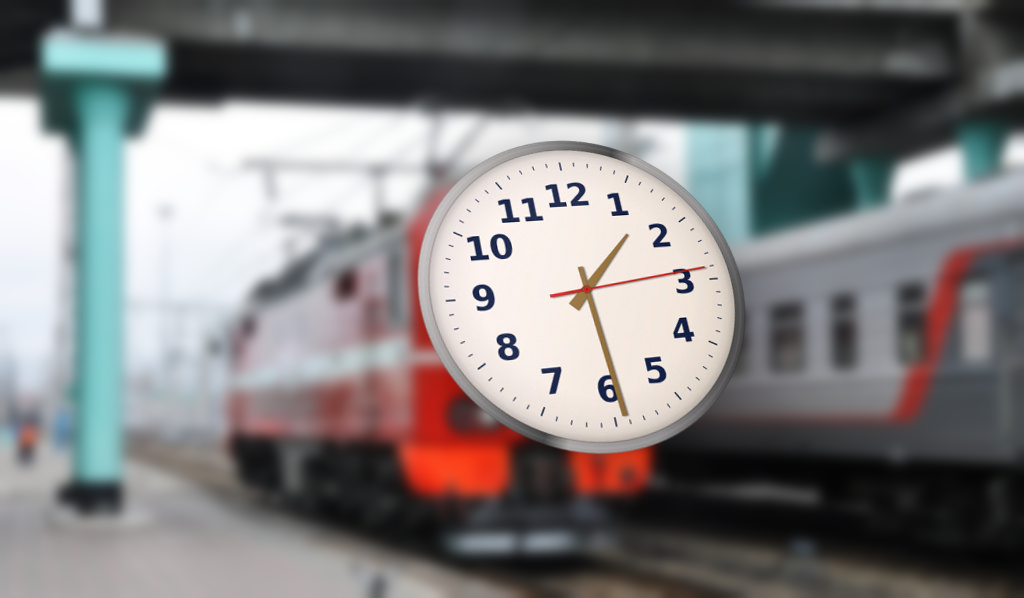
1:29:14
